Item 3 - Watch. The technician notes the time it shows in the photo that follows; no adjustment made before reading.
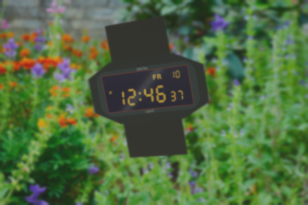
12:46:37
